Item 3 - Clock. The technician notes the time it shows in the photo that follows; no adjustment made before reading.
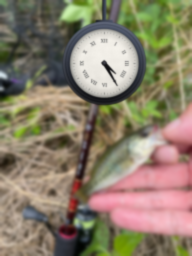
4:25
